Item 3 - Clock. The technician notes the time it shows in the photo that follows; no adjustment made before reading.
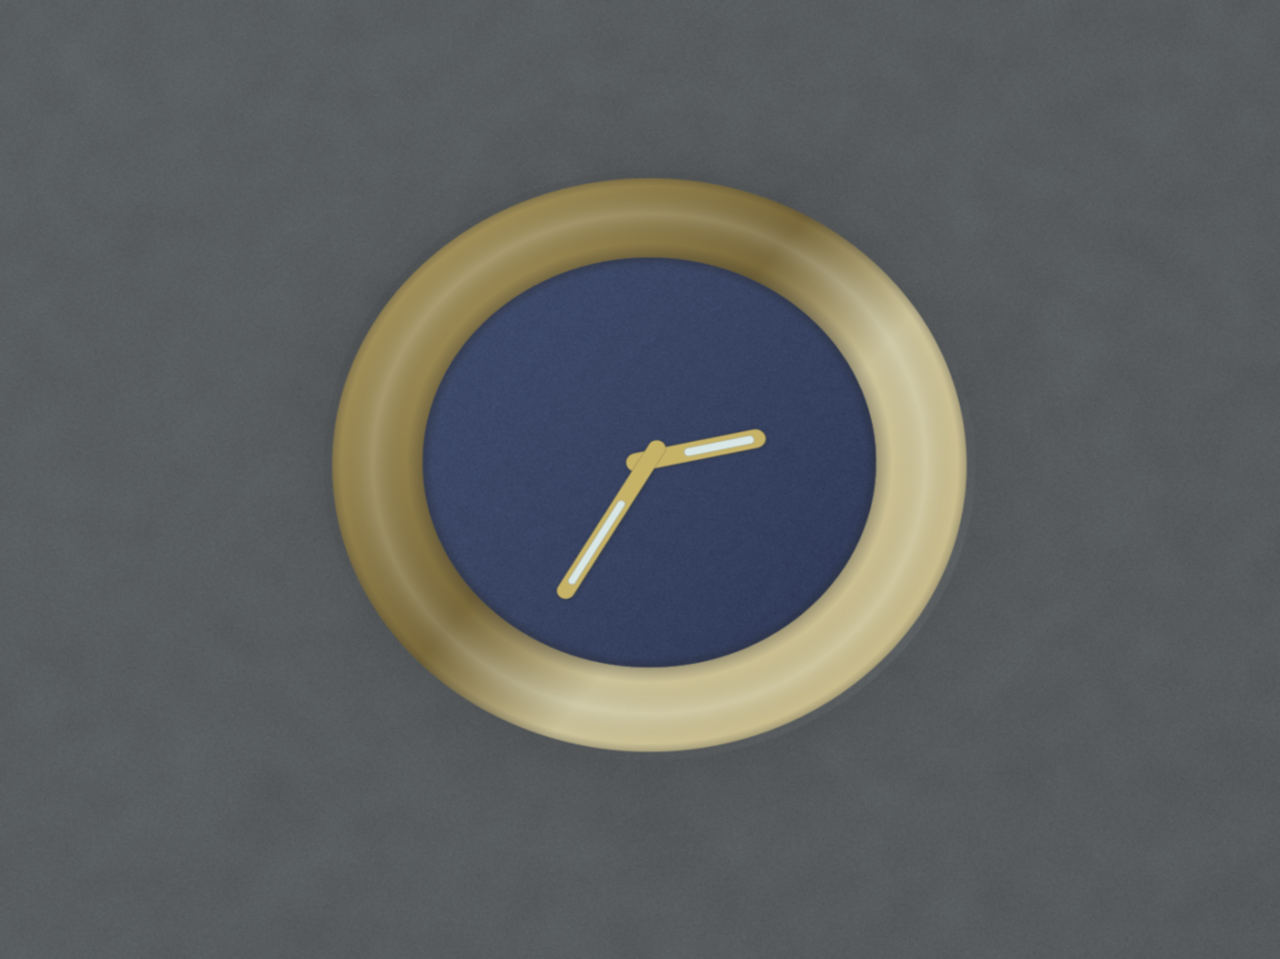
2:35
